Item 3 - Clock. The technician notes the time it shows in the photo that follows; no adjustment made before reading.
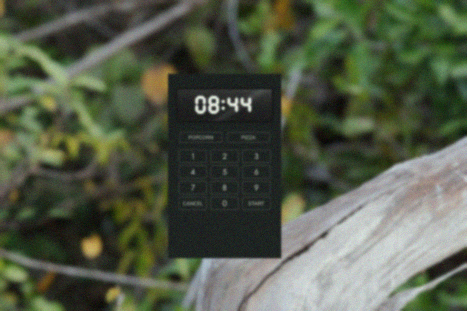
8:44
